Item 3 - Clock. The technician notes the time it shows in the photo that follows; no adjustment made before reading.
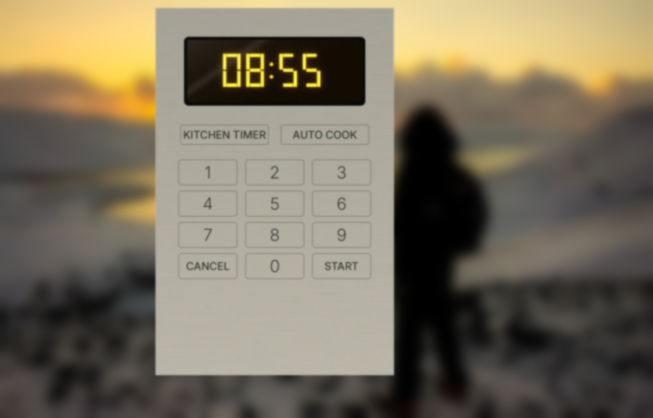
8:55
